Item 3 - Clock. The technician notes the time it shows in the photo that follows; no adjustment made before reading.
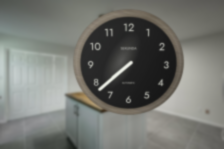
7:38
